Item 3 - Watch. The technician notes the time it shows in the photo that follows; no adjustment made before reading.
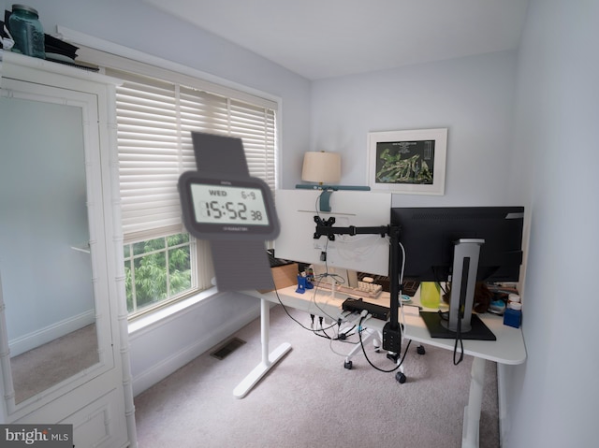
15:52:38
